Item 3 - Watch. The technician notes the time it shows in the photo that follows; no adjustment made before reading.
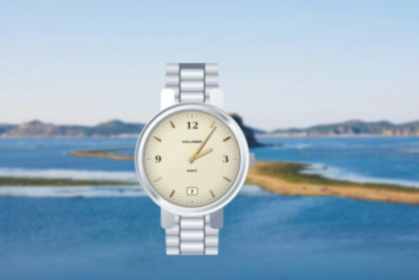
2:06
